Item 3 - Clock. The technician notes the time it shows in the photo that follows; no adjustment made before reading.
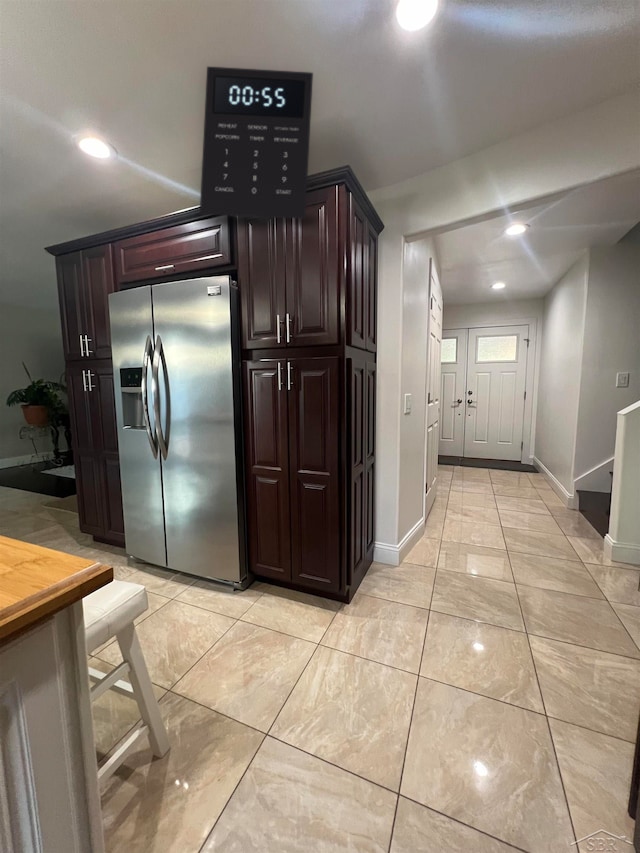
0:55
